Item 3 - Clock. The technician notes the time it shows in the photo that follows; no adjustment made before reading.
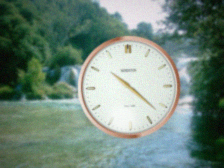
10:22
